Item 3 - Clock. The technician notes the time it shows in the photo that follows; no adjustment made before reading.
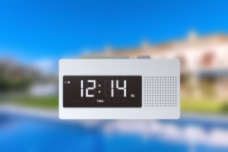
12:14
